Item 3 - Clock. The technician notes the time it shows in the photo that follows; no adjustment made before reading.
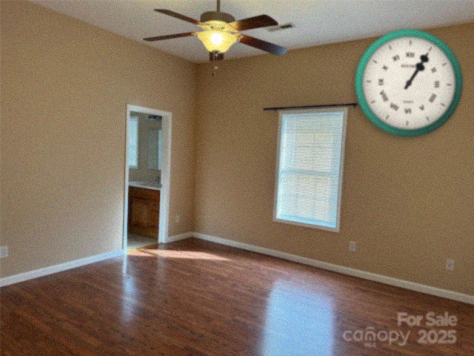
1:05
